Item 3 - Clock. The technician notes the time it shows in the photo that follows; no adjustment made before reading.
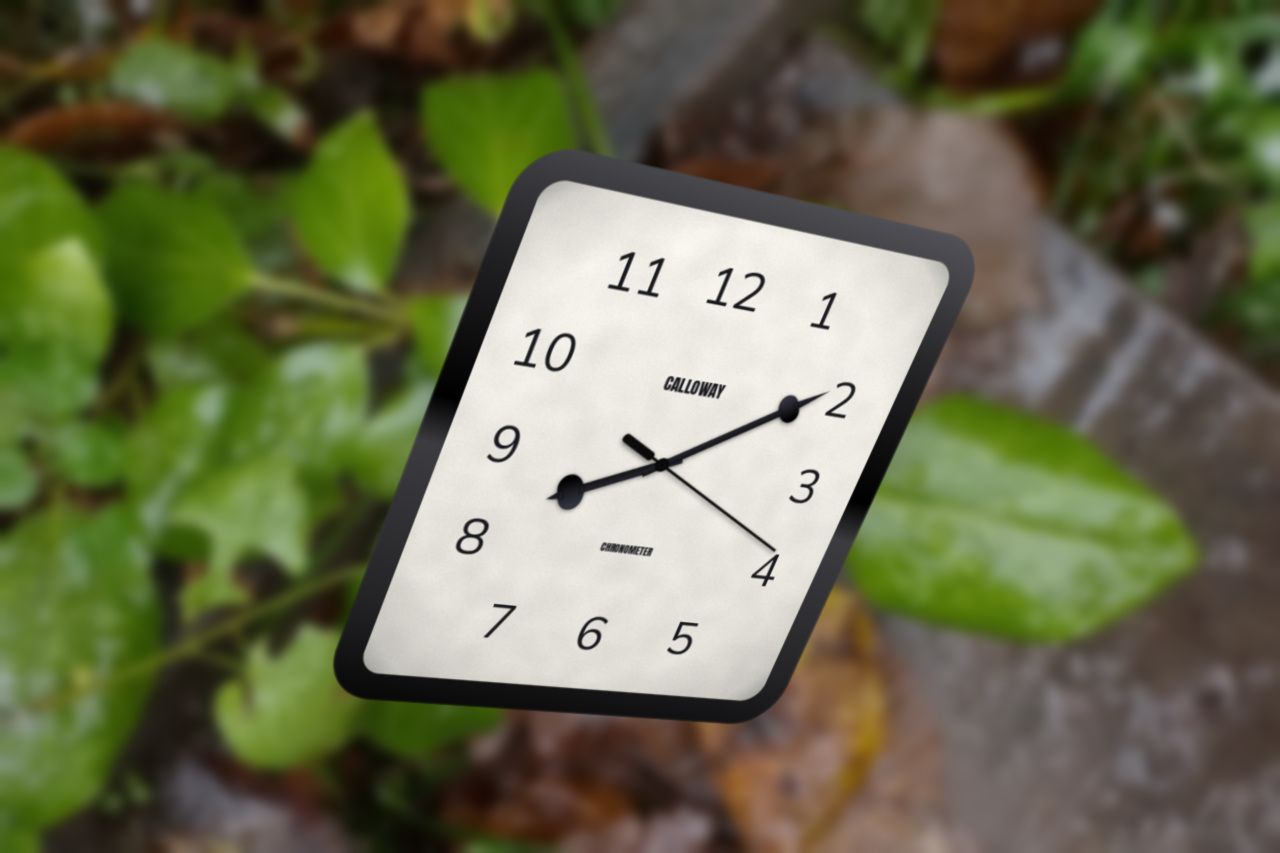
8:09:19
